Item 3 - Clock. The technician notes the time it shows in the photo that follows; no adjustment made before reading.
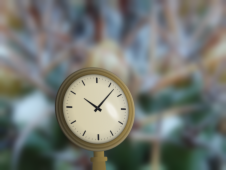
10:07
